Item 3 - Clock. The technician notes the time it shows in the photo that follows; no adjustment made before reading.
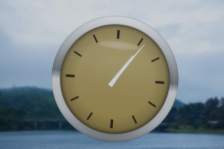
1:06
